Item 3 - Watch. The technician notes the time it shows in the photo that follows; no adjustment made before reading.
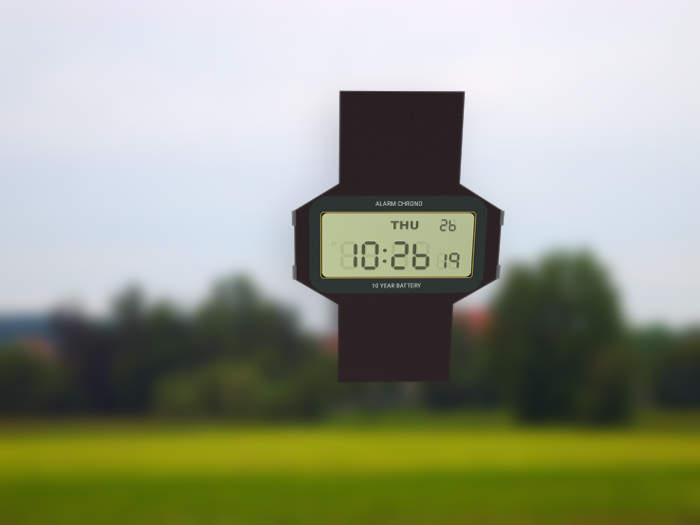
10:26:19
